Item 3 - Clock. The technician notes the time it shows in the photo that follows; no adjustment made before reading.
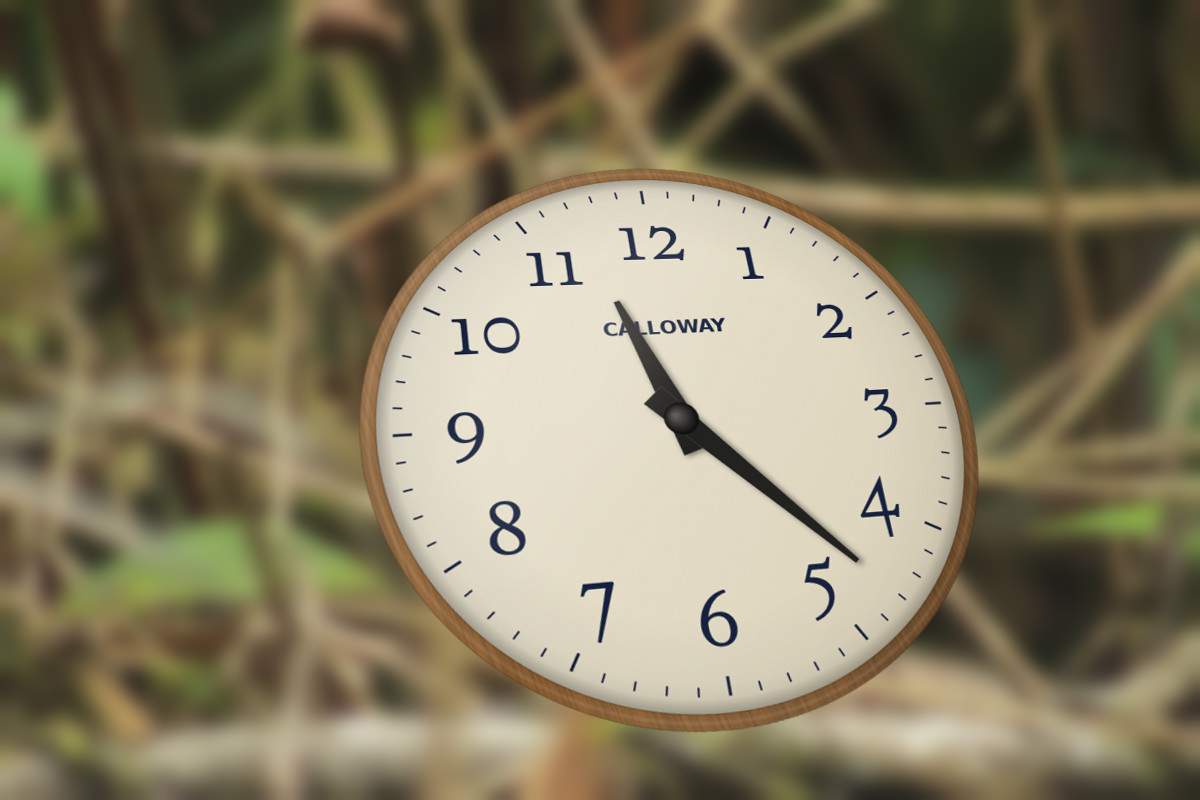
11:23
